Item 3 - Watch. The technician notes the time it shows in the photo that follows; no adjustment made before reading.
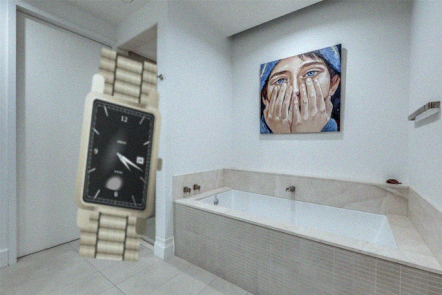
4:18
